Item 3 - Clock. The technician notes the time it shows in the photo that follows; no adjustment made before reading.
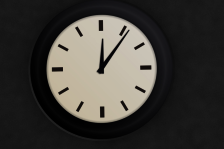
12:06
